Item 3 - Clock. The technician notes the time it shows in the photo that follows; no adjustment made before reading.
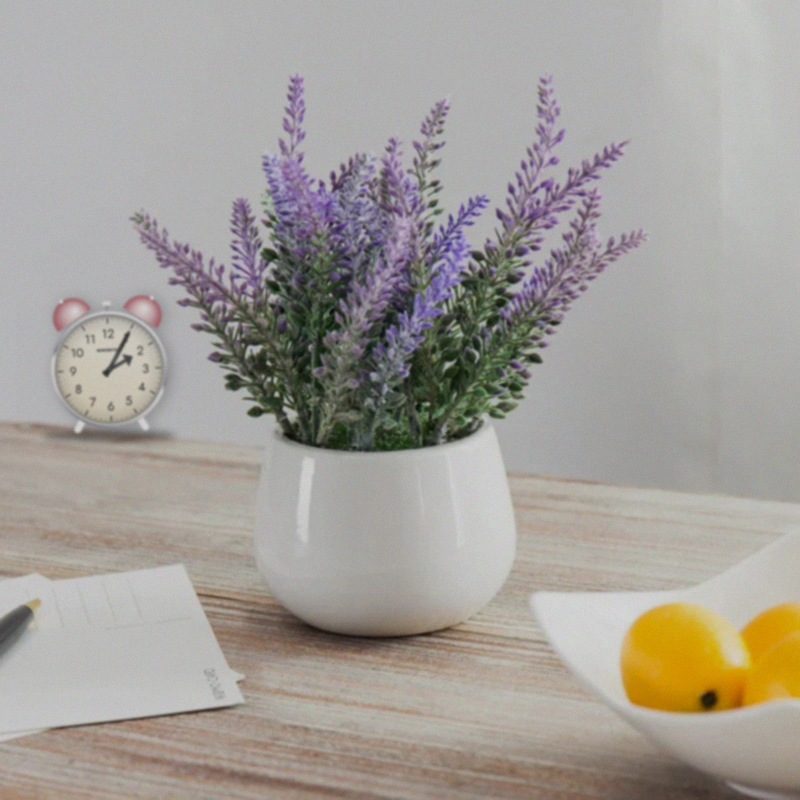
2:05
